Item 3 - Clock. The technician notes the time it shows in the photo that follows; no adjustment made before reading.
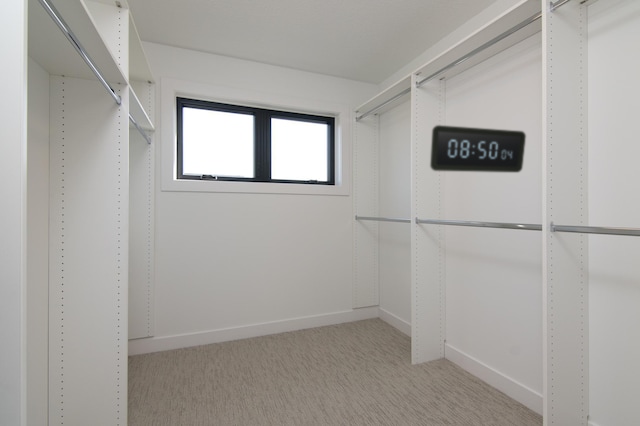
8:50
